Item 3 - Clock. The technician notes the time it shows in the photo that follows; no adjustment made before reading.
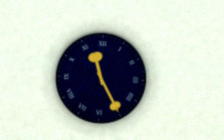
11:25
